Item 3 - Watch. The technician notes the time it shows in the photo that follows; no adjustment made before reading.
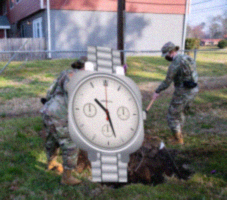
10:27
